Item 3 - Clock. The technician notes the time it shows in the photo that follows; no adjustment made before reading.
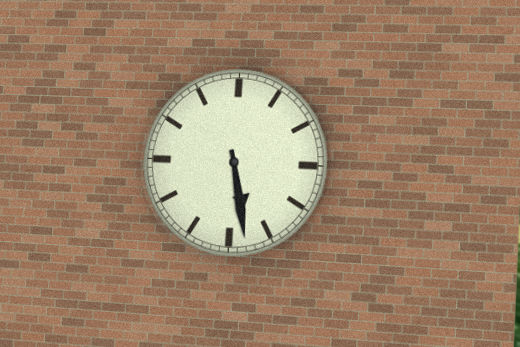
5:28
